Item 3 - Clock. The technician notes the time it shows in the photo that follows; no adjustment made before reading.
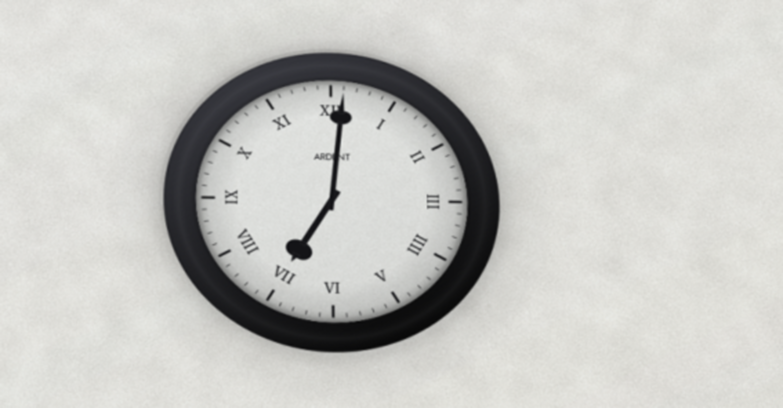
7:01
